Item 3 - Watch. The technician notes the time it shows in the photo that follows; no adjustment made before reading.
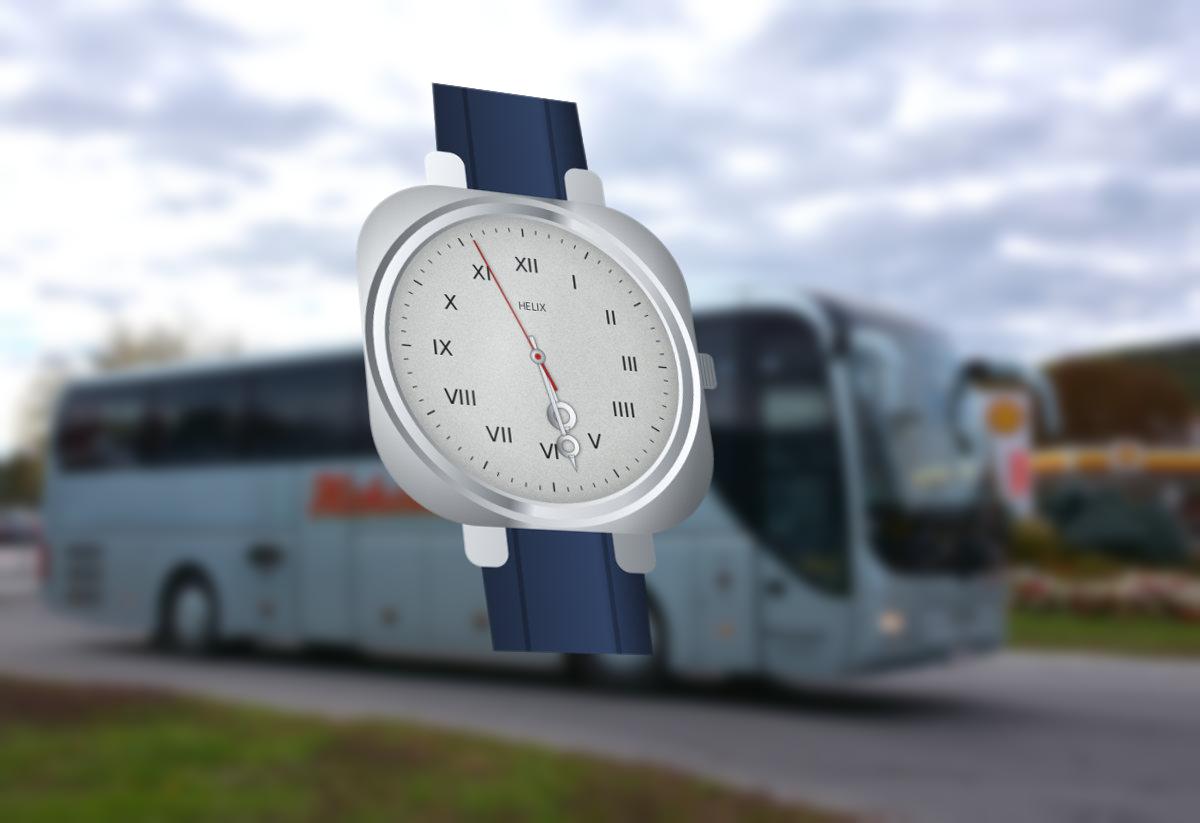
5:27:56
